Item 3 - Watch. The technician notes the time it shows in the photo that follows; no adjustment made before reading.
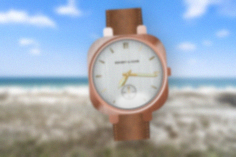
7:16
